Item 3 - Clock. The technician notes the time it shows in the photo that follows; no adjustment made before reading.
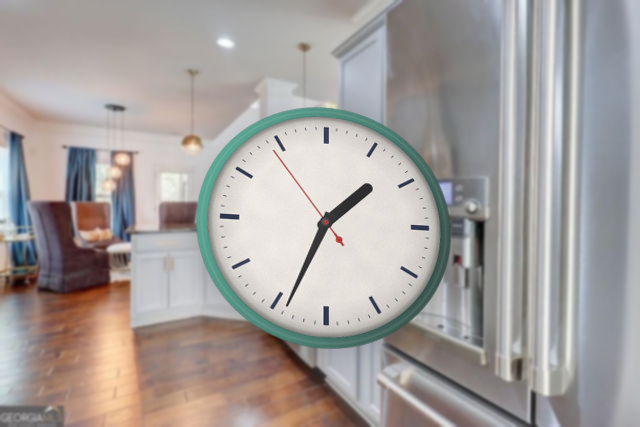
1:33:54
